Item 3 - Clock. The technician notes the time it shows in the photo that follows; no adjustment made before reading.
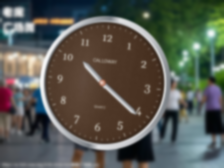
10:21
